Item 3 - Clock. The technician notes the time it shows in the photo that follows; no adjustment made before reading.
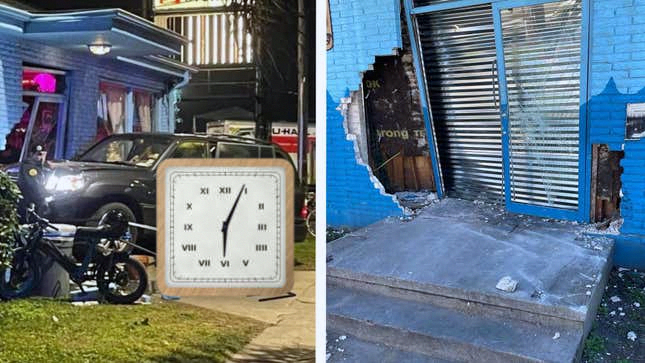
6:04
